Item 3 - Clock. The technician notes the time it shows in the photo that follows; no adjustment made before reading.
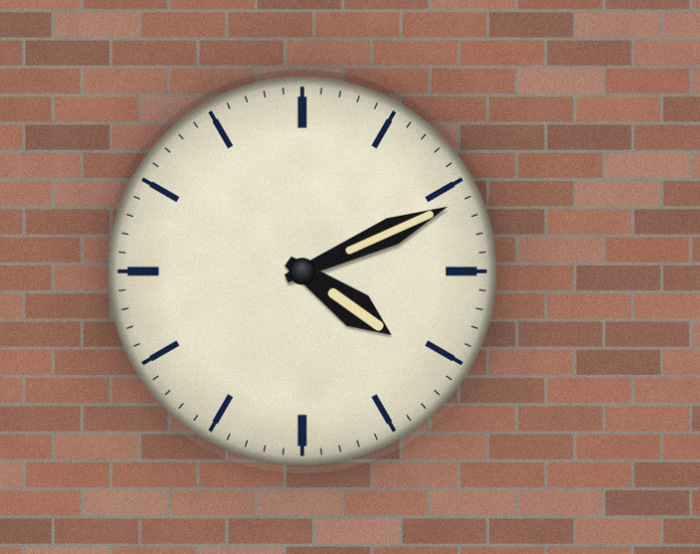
4:11
